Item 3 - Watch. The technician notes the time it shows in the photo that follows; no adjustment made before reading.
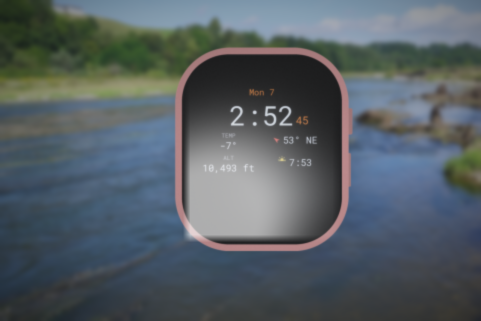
2:52:45
